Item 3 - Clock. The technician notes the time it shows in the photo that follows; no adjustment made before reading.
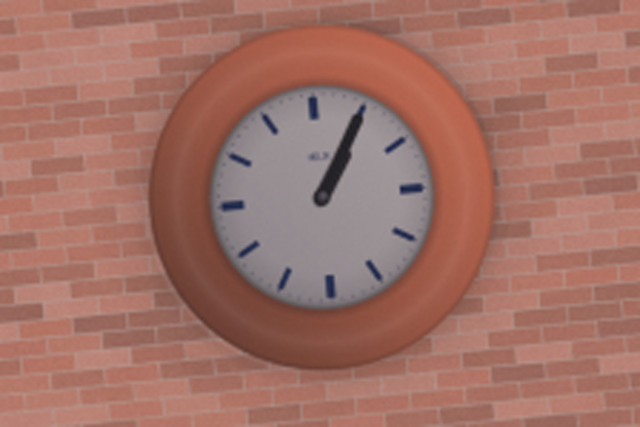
1:05
